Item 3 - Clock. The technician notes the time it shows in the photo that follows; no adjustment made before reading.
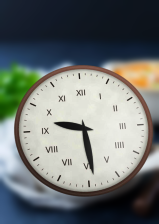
9:29
